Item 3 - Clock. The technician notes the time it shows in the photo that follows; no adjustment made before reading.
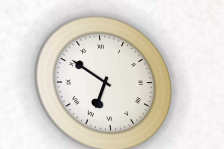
6:51
